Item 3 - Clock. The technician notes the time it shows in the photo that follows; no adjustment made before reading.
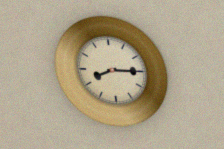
8:15
